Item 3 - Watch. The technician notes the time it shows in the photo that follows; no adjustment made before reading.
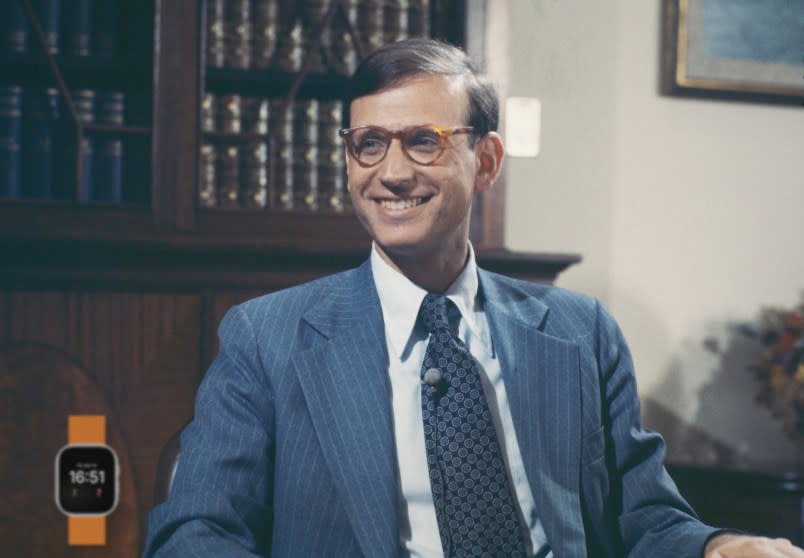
16:51
